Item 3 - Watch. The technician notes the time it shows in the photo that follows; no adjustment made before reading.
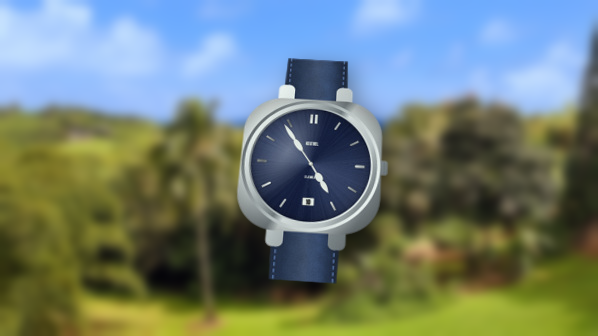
4:54
